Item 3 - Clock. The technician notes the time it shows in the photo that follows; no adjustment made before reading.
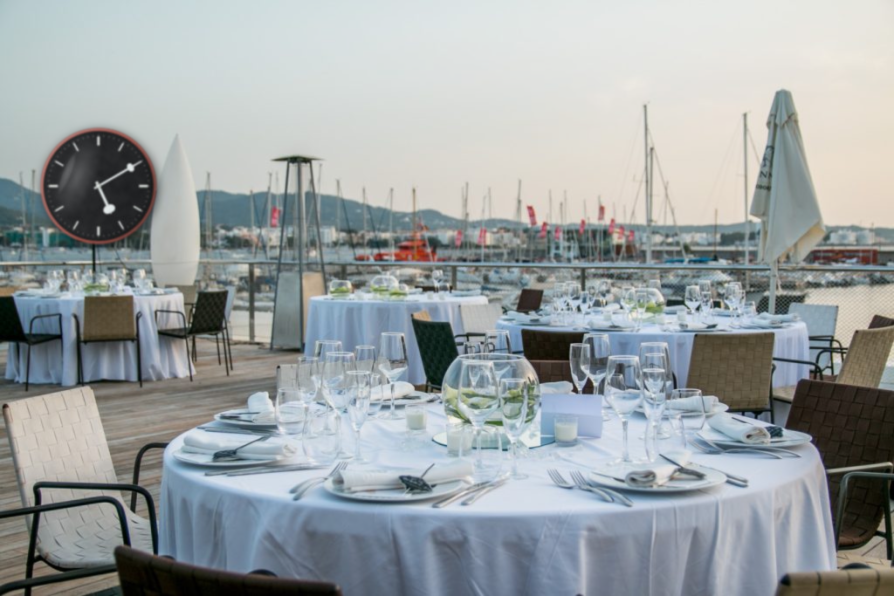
5:10
